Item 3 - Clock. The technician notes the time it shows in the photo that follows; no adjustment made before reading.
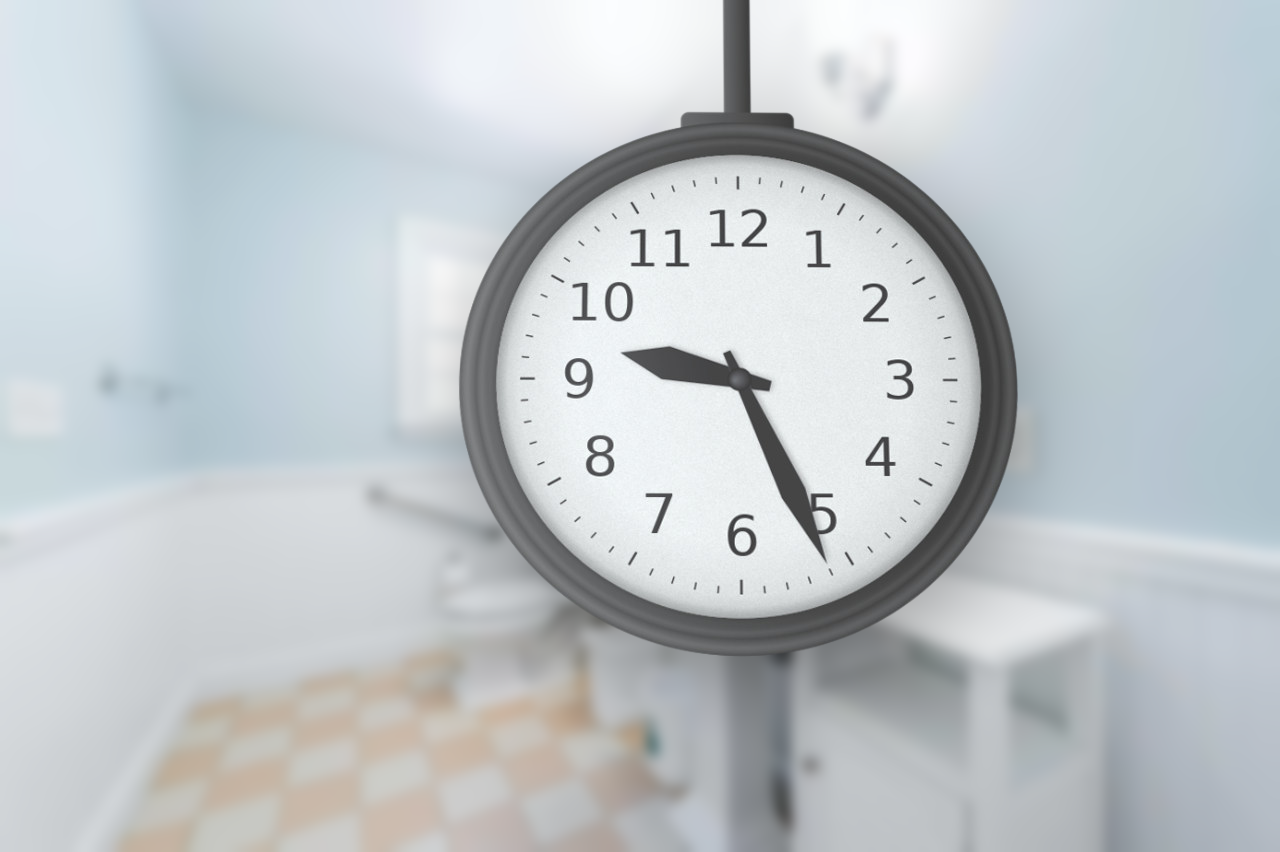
9:26
